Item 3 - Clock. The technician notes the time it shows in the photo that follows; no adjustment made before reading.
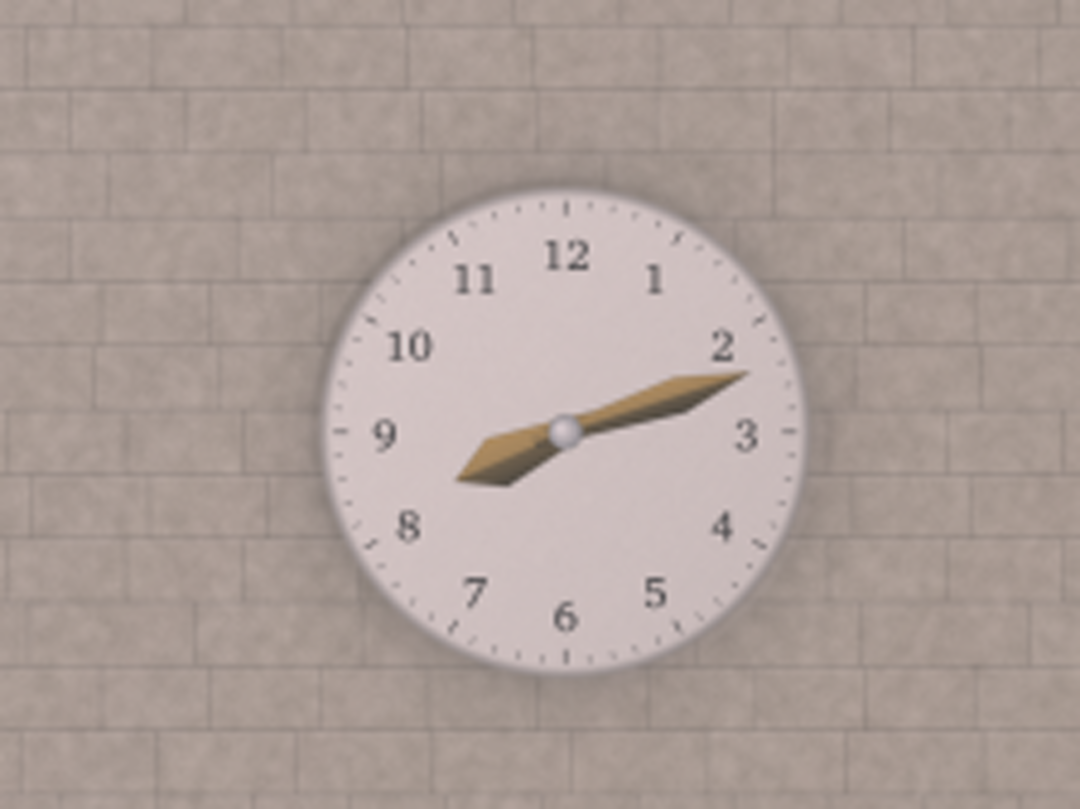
8:12
